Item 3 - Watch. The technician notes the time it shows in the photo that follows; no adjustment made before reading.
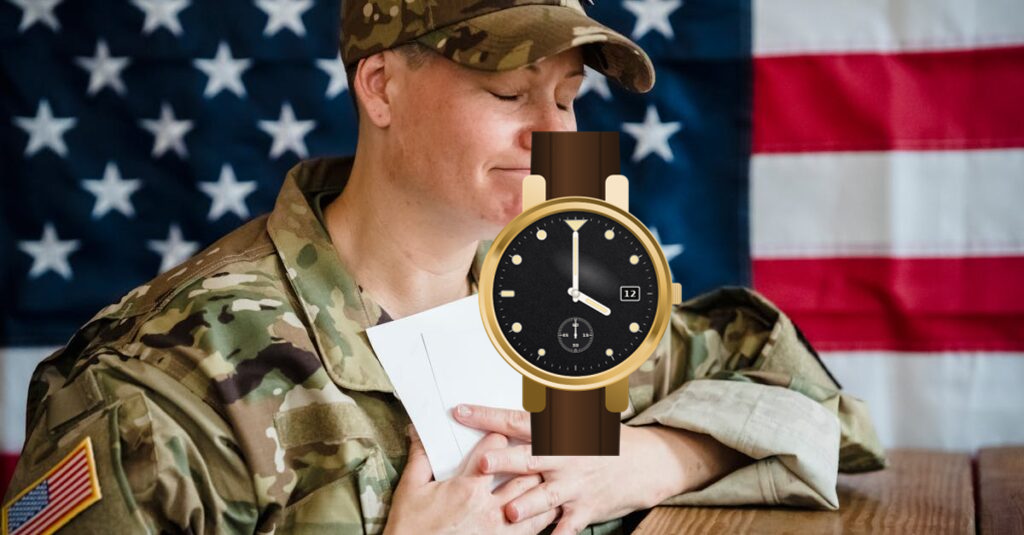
4:00
